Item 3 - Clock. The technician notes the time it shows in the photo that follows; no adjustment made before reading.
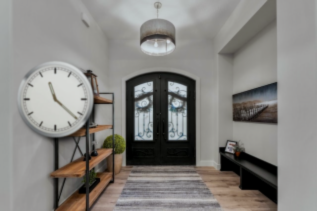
11:22
